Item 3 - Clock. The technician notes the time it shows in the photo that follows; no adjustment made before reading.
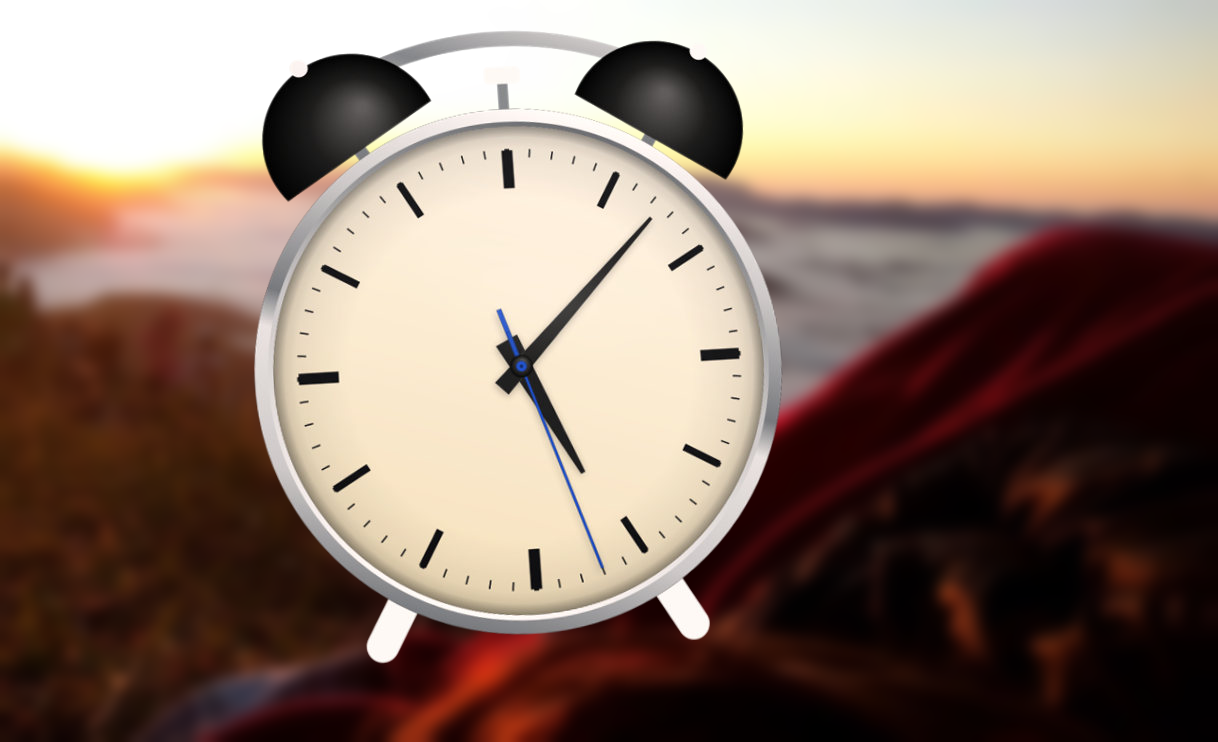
5:07:27
